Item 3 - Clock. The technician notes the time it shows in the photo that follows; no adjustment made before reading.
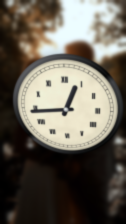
12:44
